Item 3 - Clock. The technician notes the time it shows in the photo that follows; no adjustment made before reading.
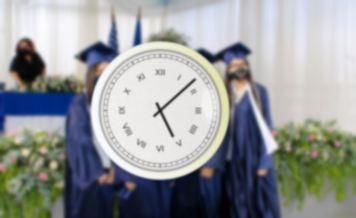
5:08
